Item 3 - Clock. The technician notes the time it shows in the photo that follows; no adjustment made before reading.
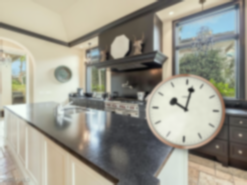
10:02
